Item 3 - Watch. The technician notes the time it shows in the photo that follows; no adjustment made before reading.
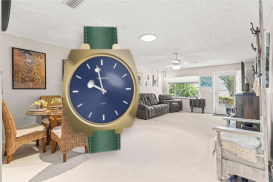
9:58
